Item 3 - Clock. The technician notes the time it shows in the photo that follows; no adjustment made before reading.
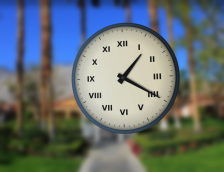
1:20
